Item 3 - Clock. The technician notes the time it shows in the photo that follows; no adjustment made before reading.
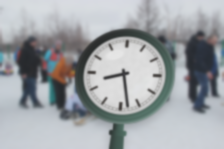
8:28
